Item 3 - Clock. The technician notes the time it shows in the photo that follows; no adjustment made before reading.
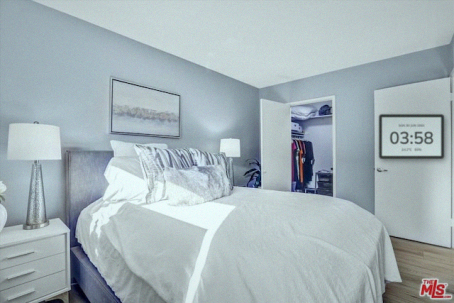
3:58
